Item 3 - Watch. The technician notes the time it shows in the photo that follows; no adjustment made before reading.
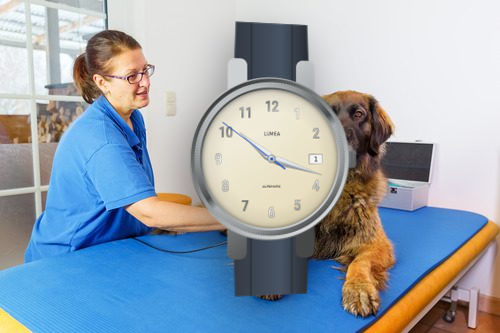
10:17:51
